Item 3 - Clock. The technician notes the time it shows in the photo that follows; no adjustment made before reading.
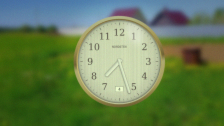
7:27
